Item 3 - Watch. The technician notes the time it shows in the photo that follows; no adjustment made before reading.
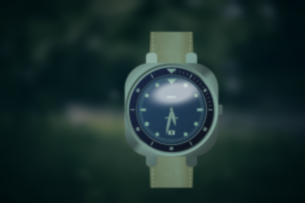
5:32
